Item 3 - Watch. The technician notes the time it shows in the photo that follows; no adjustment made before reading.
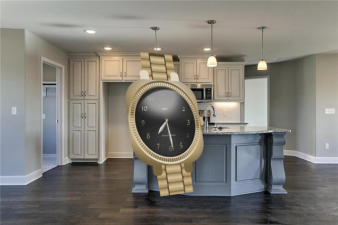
7:29
